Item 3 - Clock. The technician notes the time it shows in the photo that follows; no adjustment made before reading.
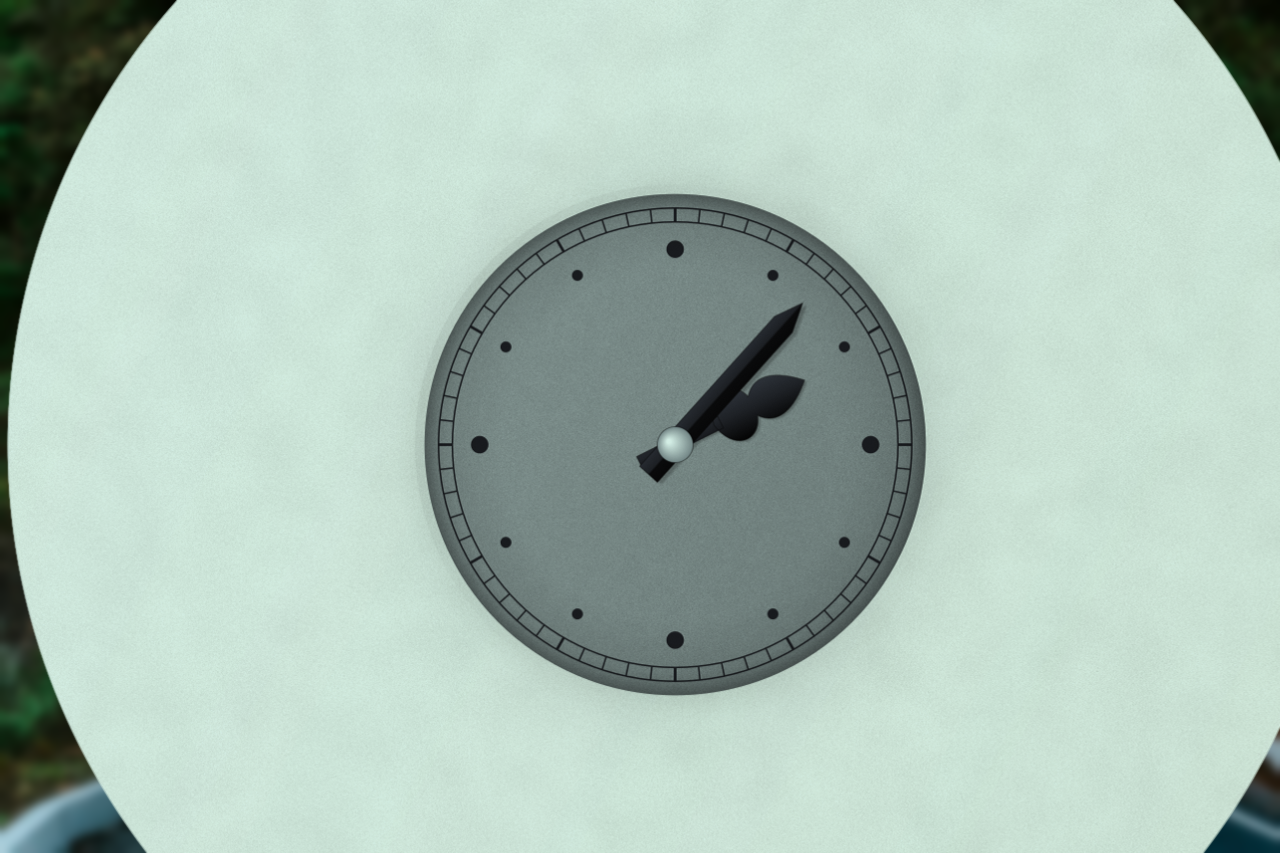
2:07
